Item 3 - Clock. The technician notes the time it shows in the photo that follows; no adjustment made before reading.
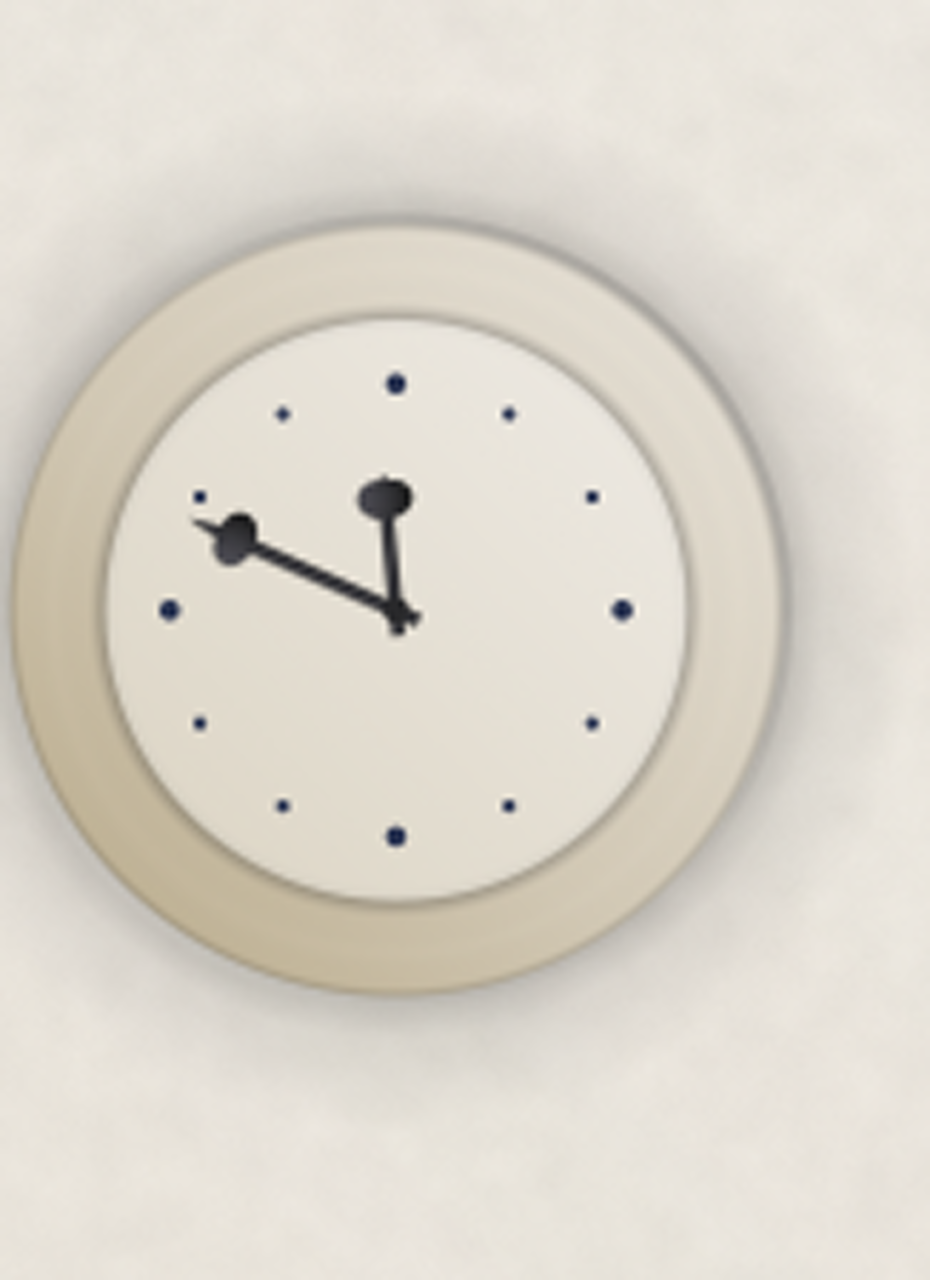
11:49
